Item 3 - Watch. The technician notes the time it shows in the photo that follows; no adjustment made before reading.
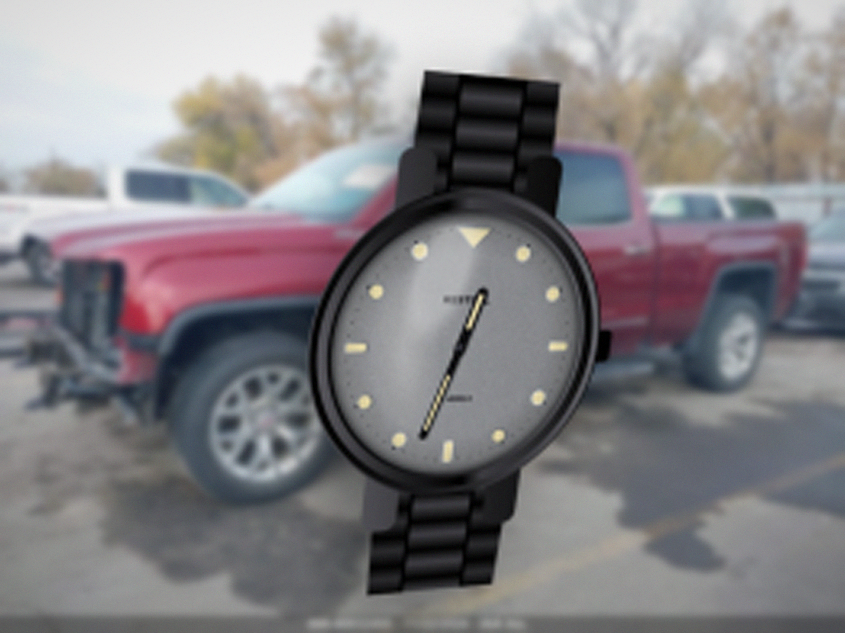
12:33
